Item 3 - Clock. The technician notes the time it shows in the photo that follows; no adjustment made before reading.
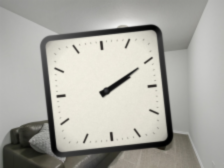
2:10
